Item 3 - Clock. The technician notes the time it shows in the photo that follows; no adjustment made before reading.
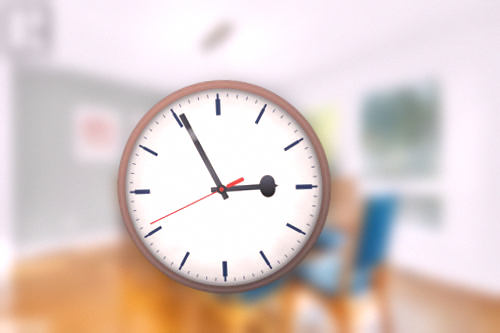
2:55:41
